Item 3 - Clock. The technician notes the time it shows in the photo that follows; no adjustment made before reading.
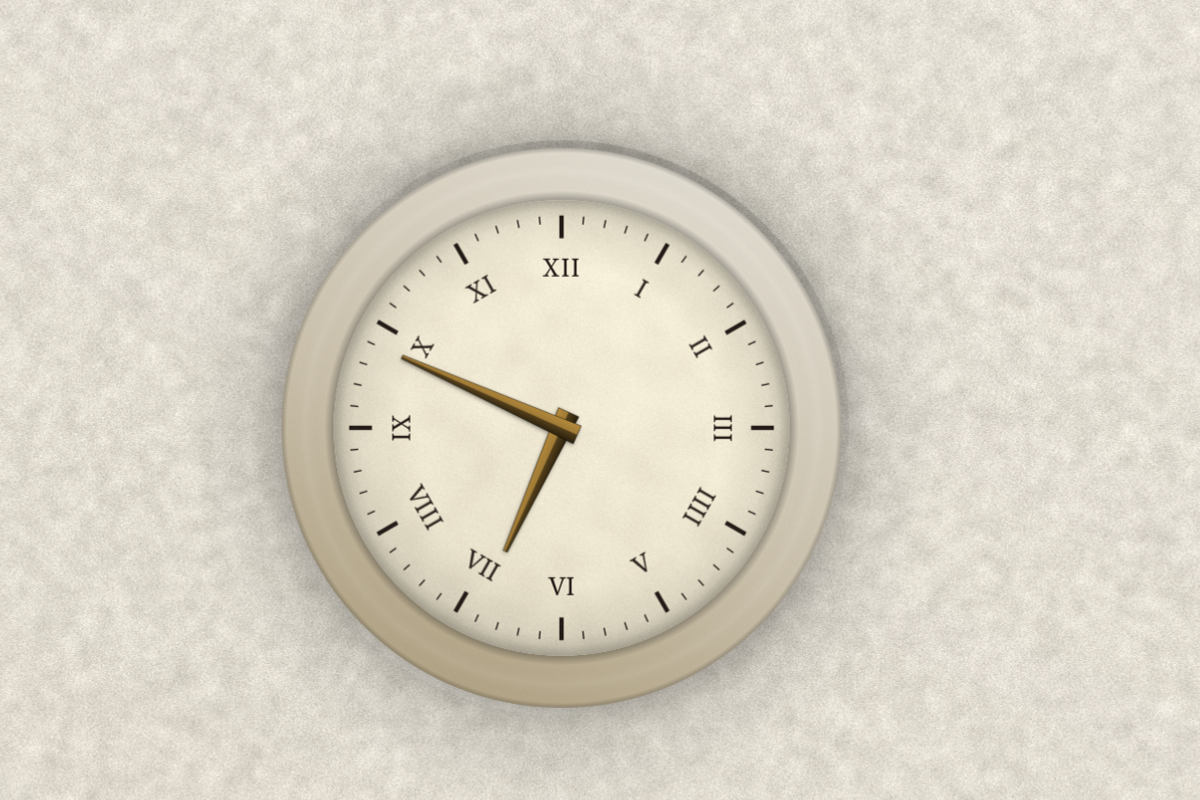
6:49
